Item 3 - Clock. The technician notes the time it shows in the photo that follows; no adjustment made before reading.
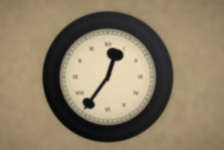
12:36
